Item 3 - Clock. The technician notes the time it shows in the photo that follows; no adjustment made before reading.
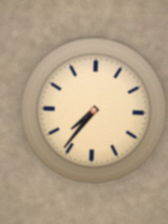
7:36
